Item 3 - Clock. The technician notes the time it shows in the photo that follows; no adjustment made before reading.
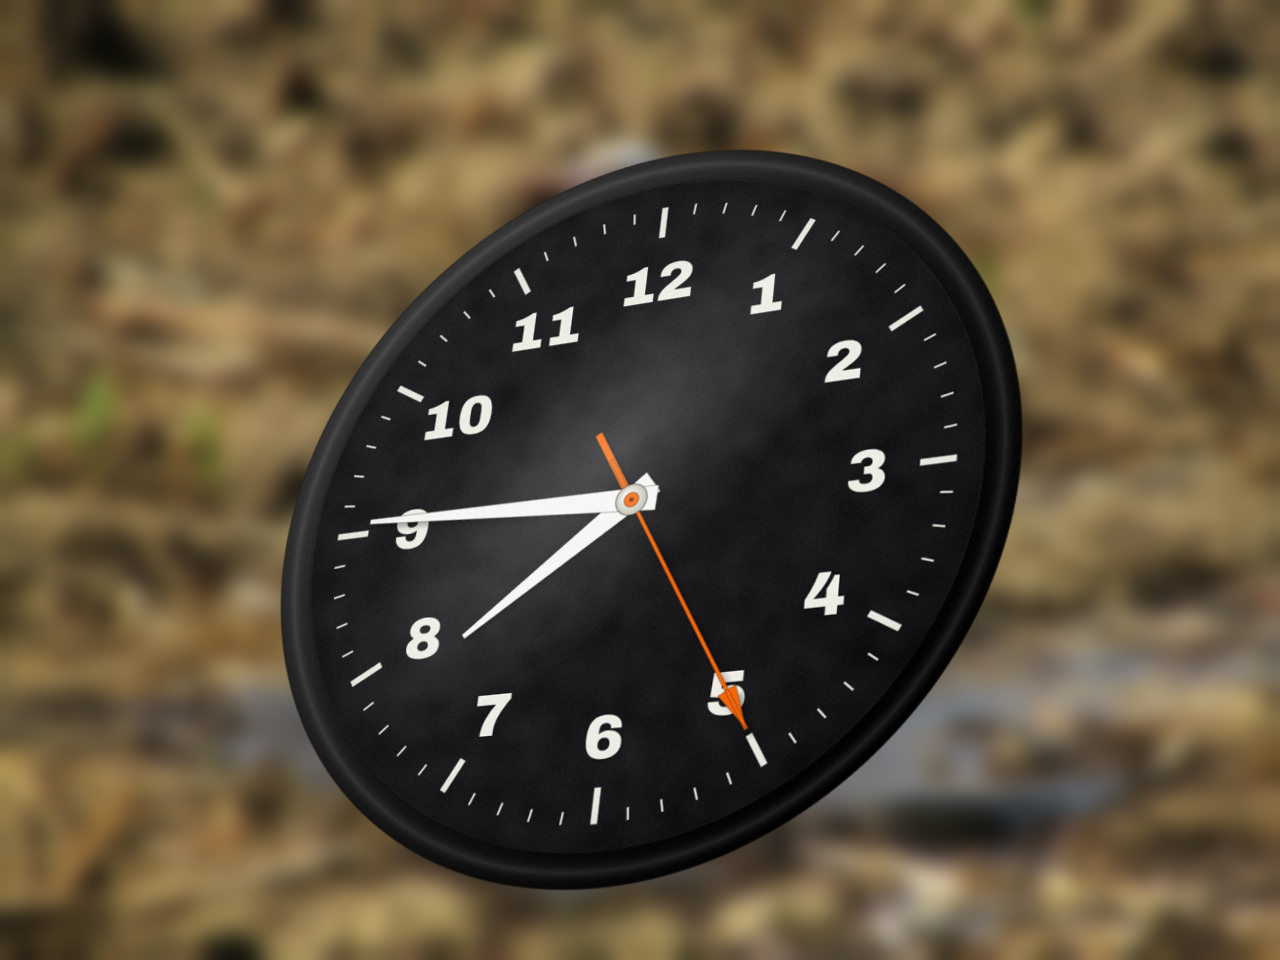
7:45:25
